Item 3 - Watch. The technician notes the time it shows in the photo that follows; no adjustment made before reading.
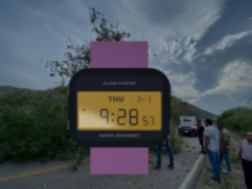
9:28
